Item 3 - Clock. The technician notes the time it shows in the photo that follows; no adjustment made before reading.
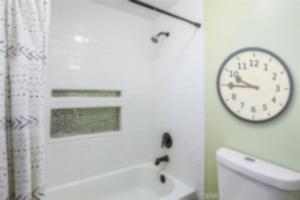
9:45
